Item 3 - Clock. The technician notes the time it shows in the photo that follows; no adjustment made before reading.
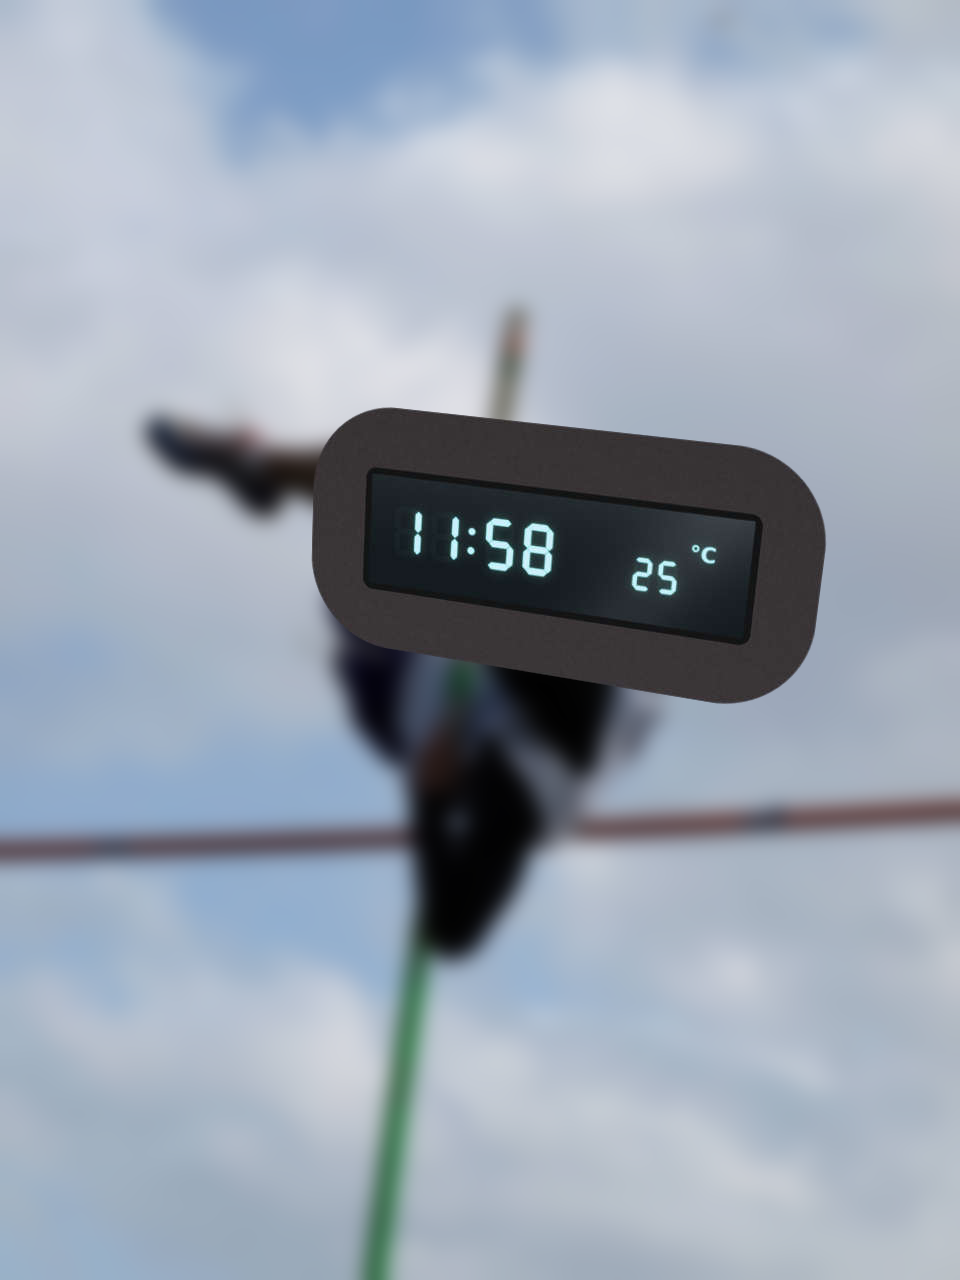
11:58
